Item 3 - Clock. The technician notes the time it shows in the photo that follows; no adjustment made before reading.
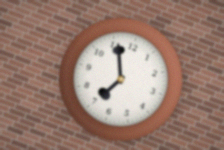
6:56
